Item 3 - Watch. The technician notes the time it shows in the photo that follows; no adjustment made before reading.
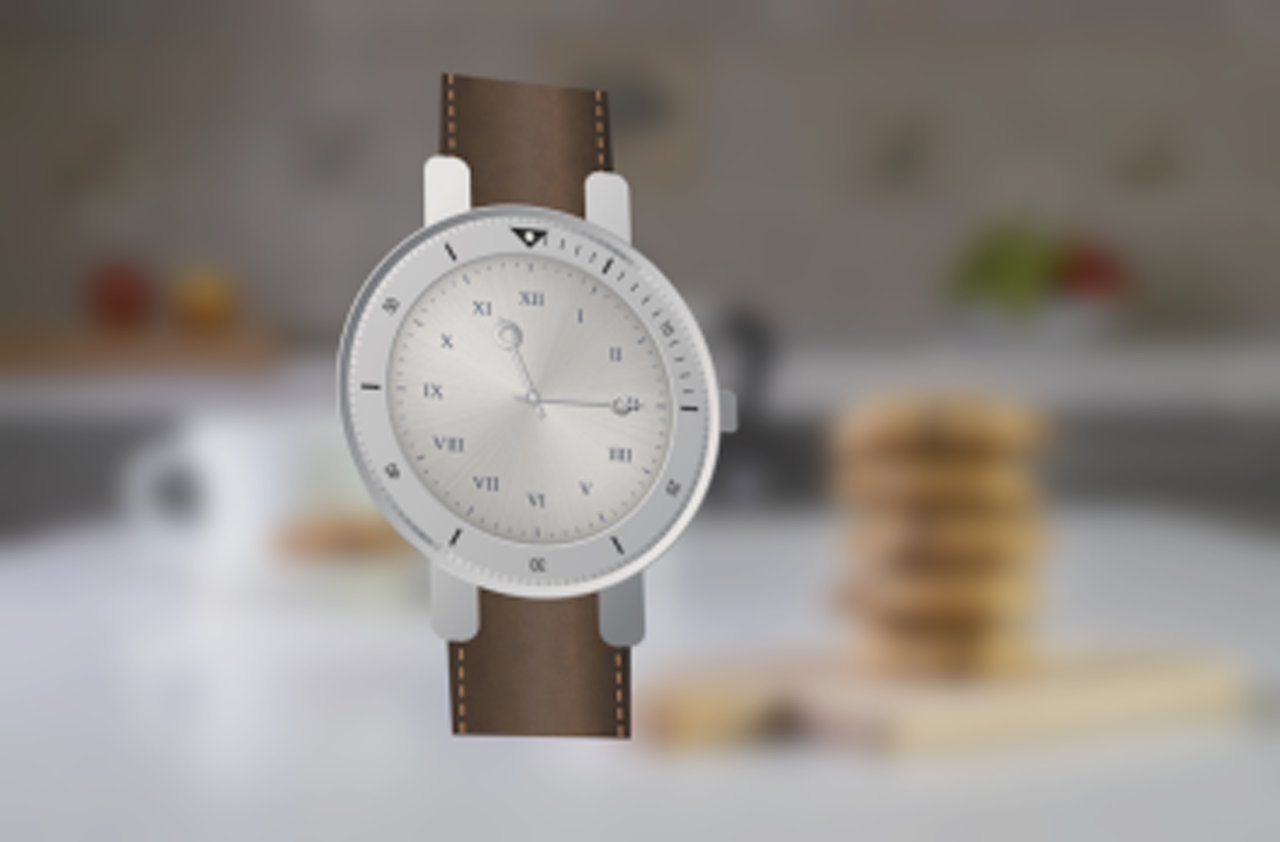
11:15
